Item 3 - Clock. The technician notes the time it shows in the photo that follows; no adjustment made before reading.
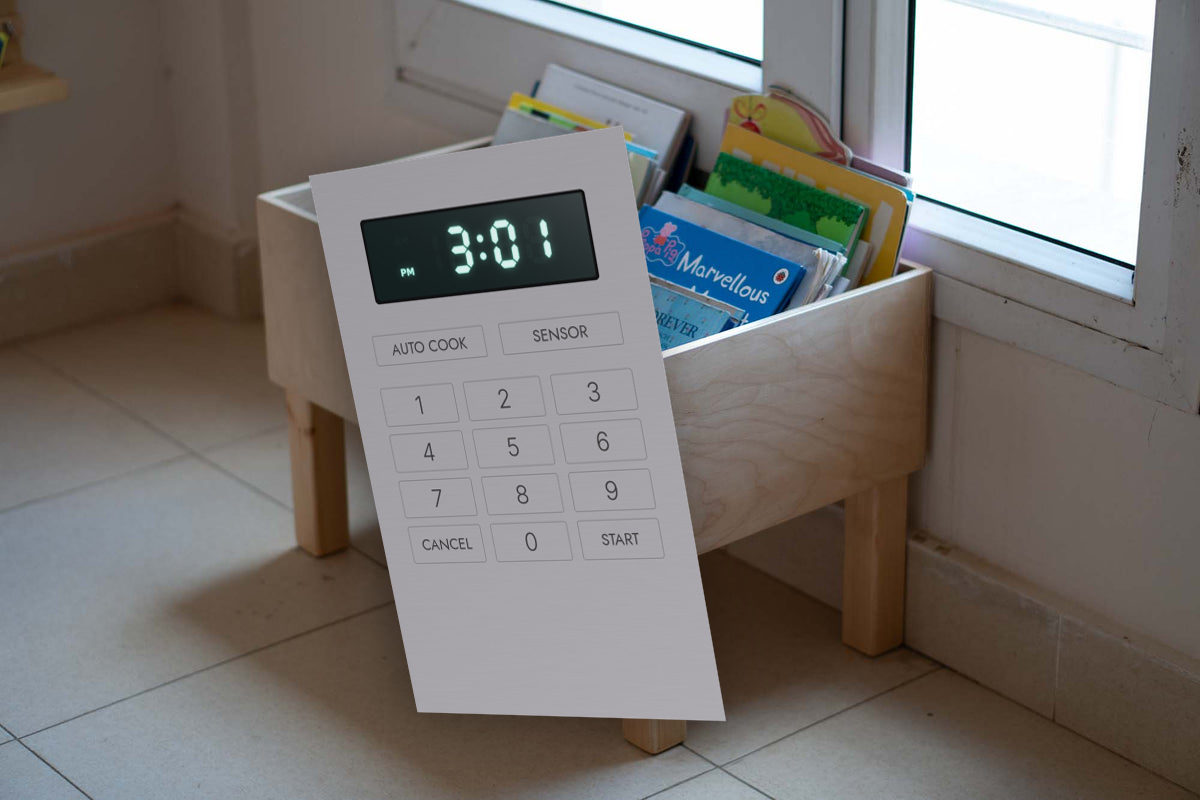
3:01
